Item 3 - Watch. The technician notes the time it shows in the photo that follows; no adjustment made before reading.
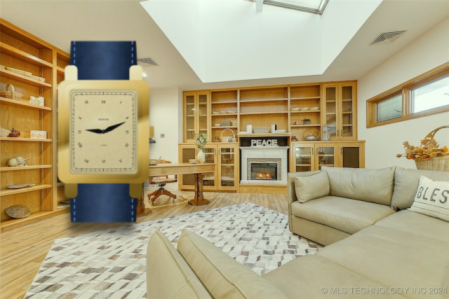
9:11
